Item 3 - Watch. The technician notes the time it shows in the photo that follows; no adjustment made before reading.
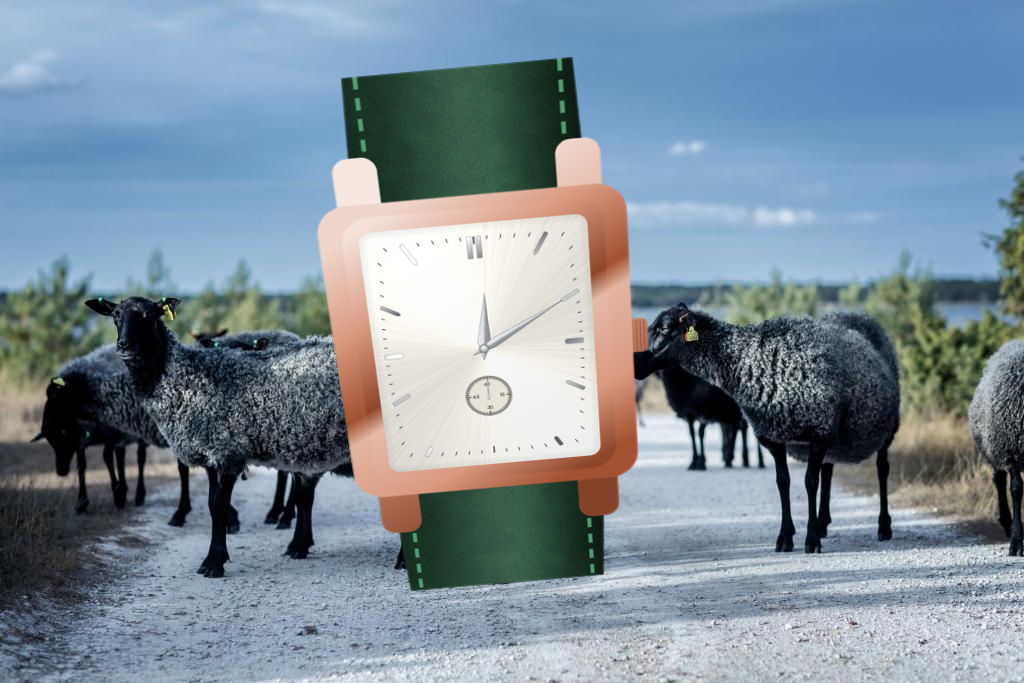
12:10
